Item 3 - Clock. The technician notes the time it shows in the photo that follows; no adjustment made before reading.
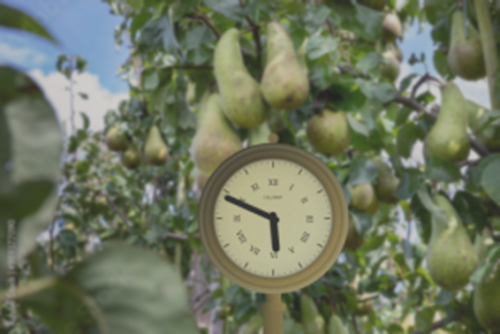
5:49
